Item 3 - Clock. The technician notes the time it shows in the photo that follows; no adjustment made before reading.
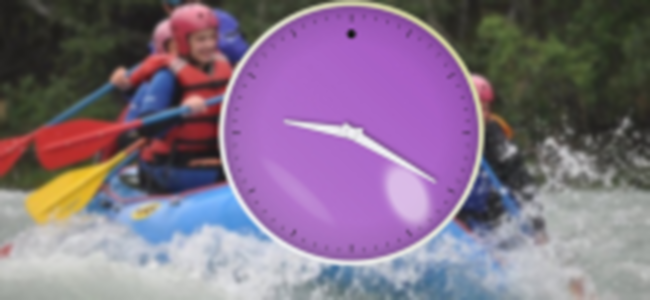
9:20
